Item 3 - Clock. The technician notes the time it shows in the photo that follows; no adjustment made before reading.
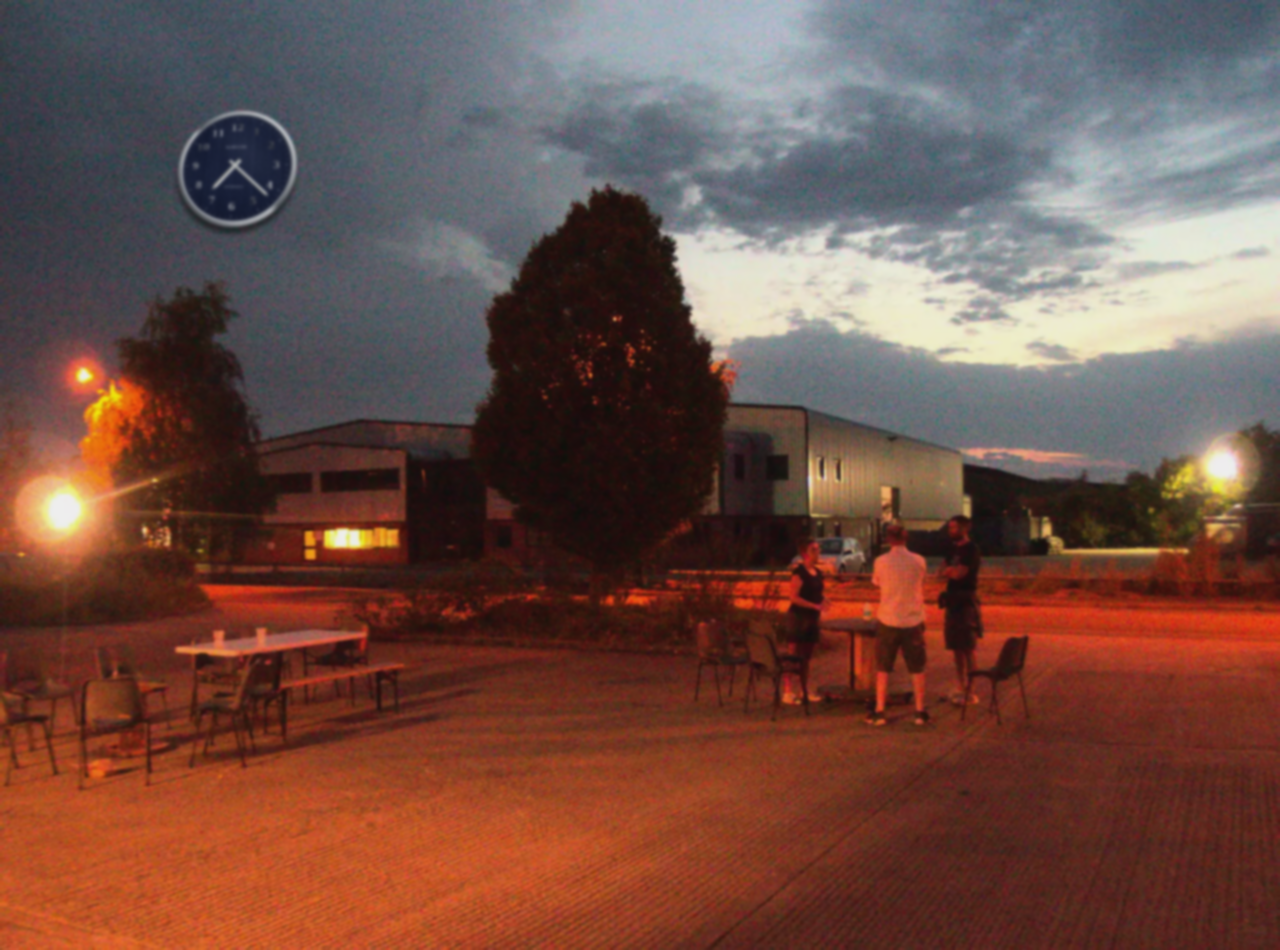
7:22
